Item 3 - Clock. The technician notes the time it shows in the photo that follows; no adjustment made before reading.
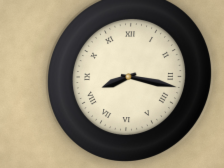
8:17
